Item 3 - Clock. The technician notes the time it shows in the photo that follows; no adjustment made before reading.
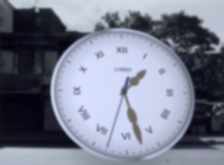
1:27:33
